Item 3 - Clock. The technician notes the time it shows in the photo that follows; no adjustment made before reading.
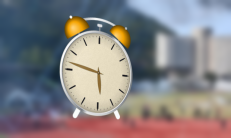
5:47
